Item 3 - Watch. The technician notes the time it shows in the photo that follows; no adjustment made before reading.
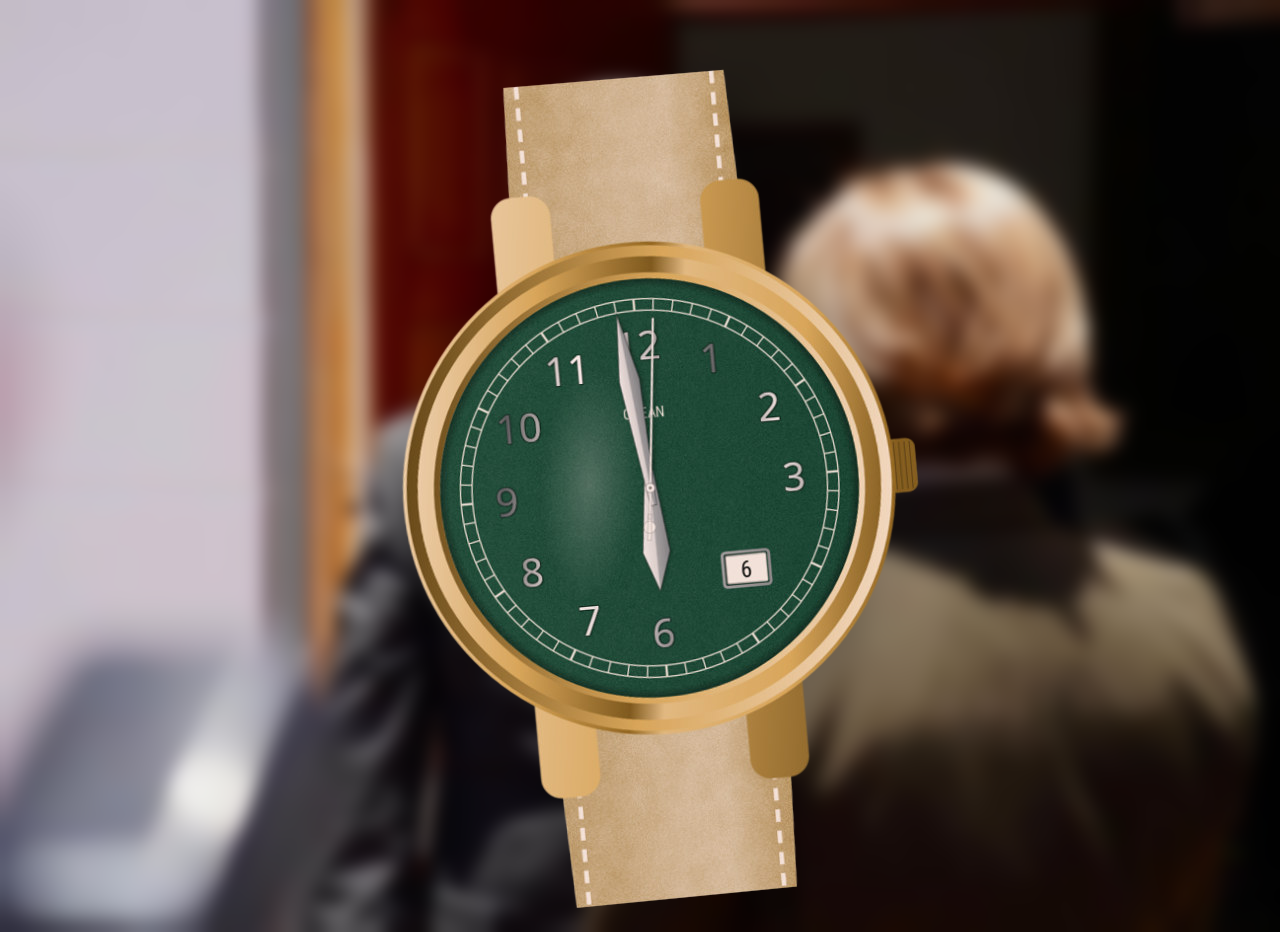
5:59:01
